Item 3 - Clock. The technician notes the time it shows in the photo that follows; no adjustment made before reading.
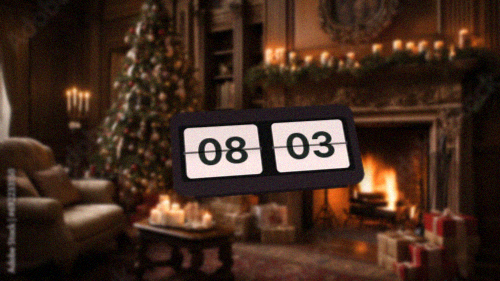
8:03
